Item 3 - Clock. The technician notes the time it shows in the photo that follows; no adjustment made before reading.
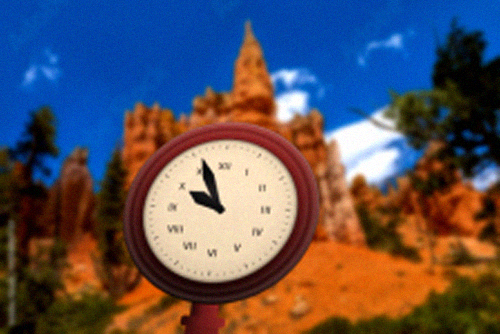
9:56
